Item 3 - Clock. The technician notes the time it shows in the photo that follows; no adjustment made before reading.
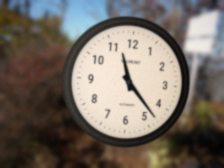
11:23
